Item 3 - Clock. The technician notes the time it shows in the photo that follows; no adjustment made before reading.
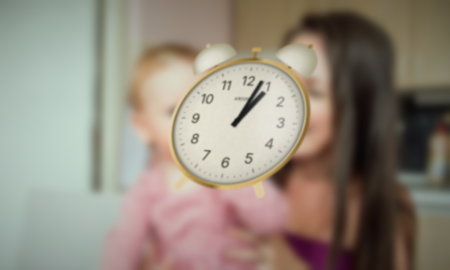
1:03
